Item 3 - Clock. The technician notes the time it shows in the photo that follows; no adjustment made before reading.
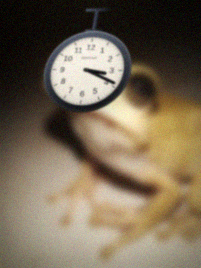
3:19
